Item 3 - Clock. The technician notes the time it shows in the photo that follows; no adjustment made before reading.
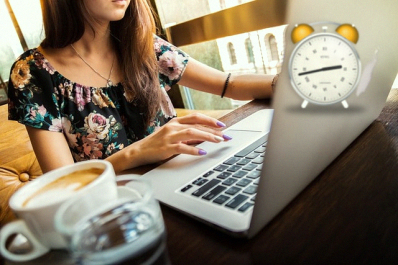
2:43
